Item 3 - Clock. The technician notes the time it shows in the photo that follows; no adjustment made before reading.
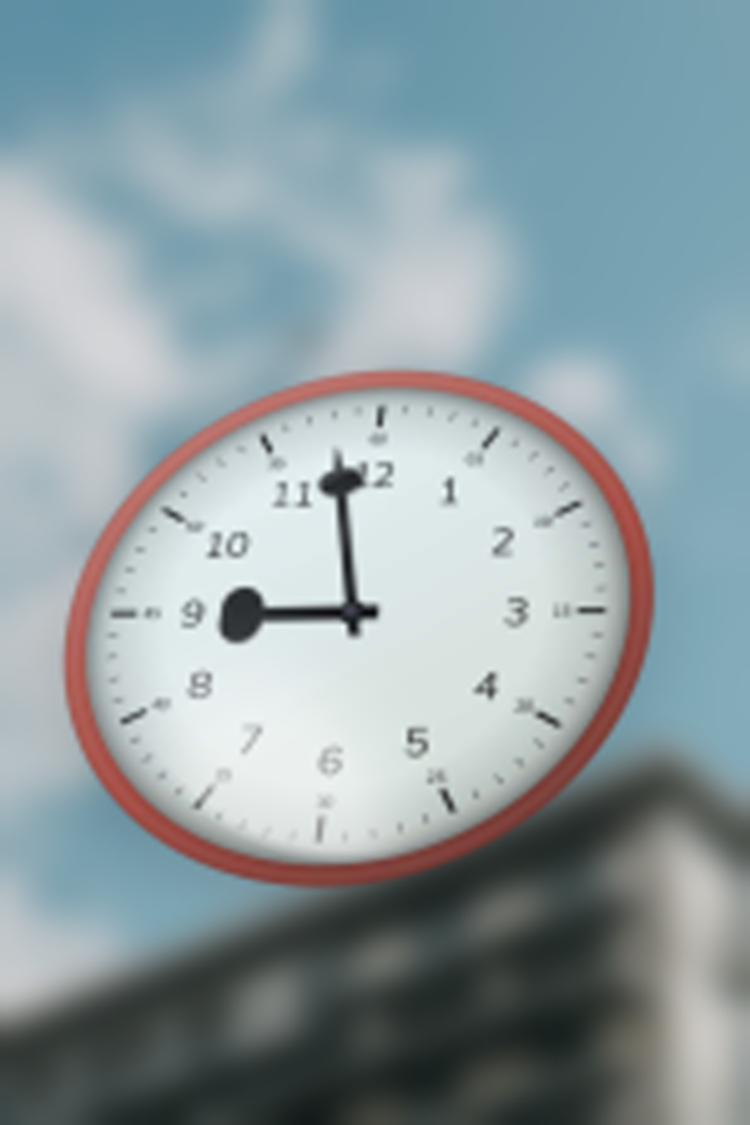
8:58
